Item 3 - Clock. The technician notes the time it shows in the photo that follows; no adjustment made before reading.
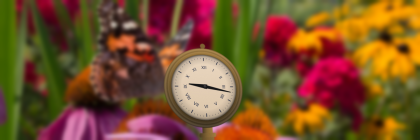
9:17
